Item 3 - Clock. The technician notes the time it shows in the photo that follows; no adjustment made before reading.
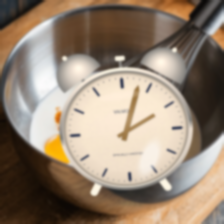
2:03
